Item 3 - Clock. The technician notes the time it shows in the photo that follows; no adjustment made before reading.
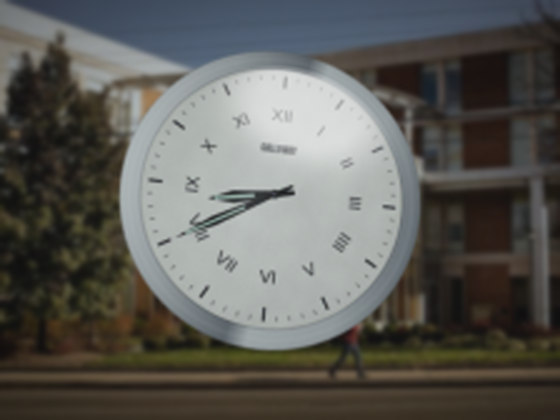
8:40
